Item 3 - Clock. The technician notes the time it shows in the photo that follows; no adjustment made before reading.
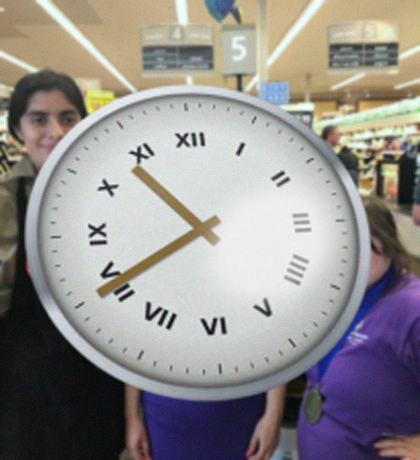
10:40
